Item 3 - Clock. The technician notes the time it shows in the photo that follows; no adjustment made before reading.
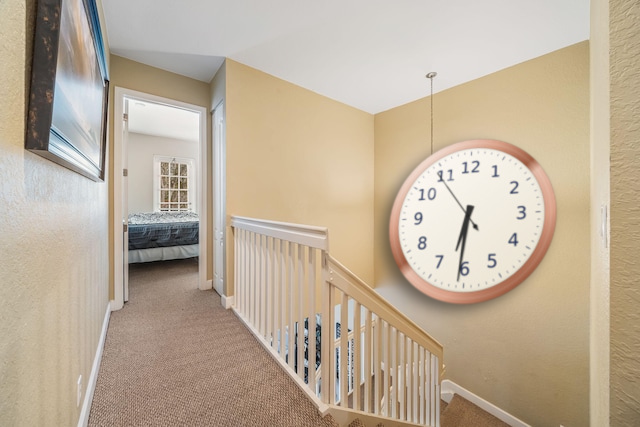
6:30:54
